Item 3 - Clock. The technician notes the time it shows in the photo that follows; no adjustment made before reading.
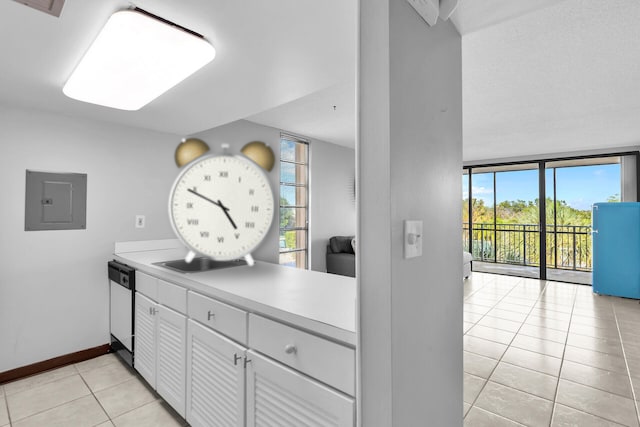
4:49
